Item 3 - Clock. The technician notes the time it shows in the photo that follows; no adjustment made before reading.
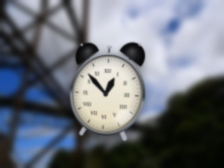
12:52
